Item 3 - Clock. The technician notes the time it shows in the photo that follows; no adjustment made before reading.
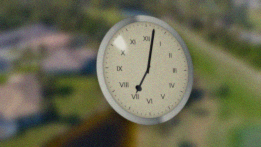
7:02
